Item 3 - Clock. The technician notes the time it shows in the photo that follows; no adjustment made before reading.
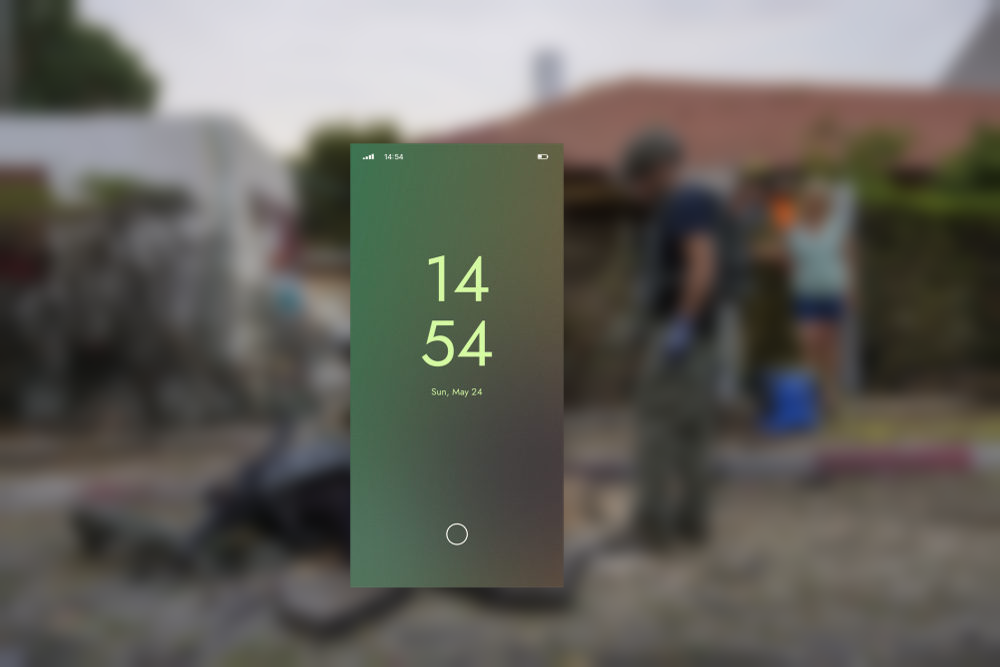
14:54
